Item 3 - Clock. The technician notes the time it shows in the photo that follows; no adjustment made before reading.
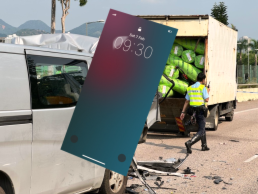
9:30
